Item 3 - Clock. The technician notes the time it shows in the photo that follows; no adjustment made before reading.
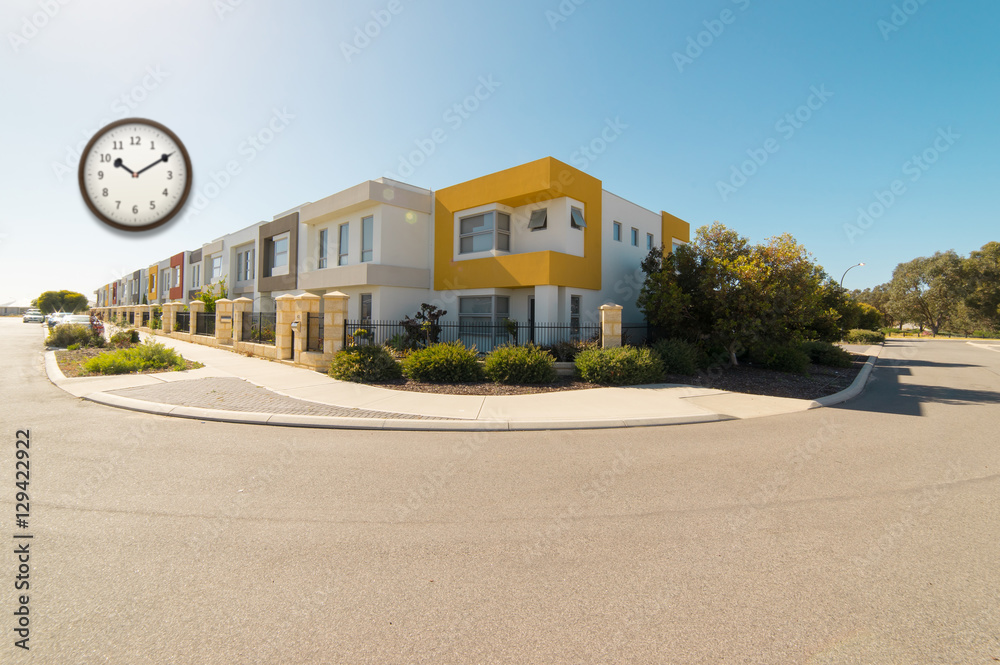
10:10
